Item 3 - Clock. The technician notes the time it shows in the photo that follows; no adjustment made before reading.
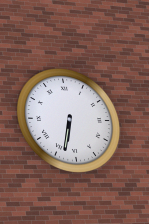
6:33
